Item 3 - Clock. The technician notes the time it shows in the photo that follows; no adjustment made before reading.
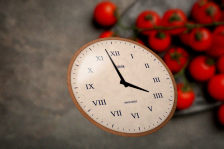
3:58
